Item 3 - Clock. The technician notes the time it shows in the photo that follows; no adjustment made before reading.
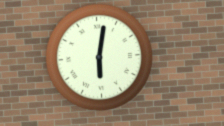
6:02
